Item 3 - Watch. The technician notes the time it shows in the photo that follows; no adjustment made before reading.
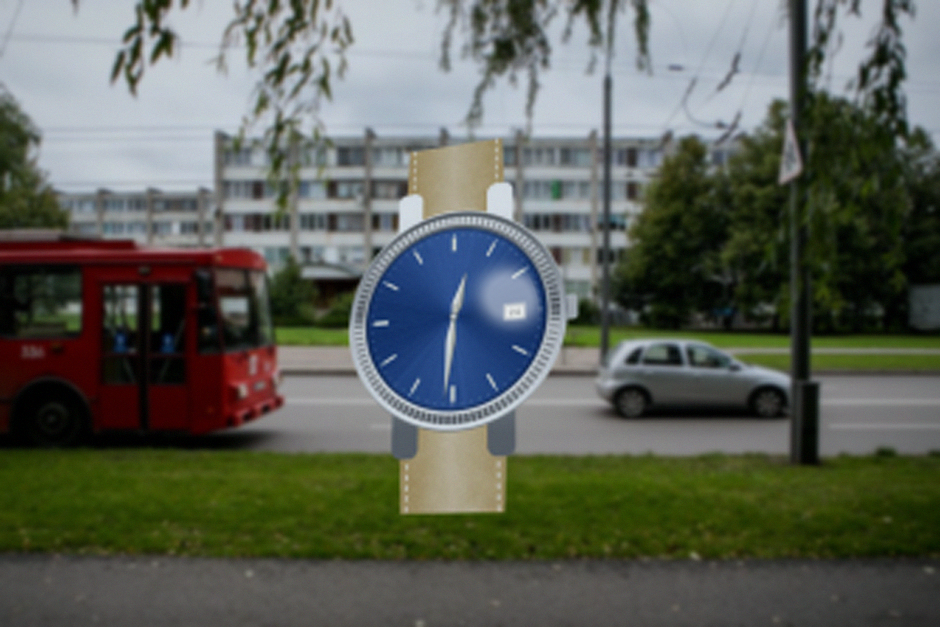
12:31
